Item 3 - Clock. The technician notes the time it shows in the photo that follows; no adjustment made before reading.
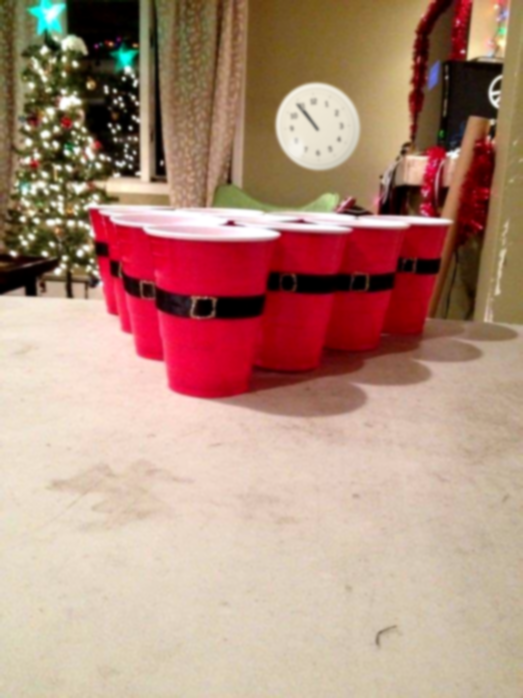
10:54
